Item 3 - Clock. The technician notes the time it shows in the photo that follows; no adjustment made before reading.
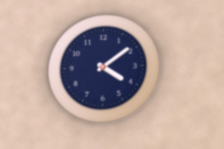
4:09
